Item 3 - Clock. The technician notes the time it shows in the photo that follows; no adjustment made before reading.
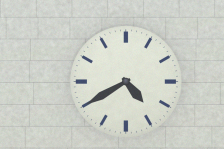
4:40
